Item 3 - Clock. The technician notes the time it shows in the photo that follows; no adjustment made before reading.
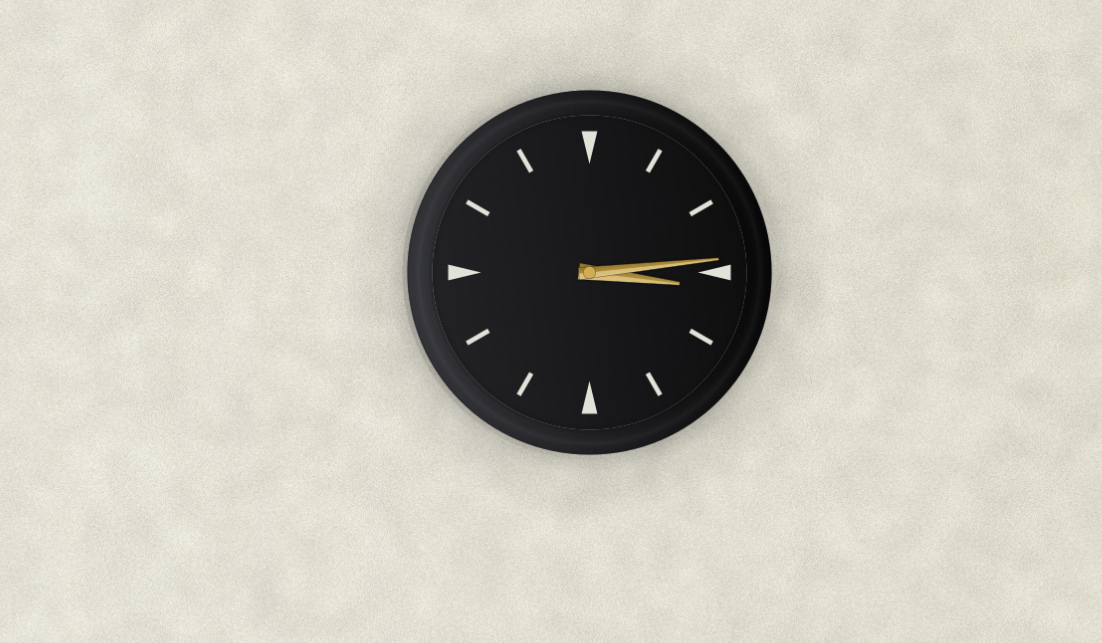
3:14
